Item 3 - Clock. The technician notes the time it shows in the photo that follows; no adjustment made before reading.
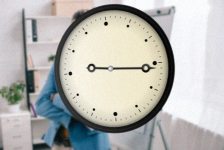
9:16
